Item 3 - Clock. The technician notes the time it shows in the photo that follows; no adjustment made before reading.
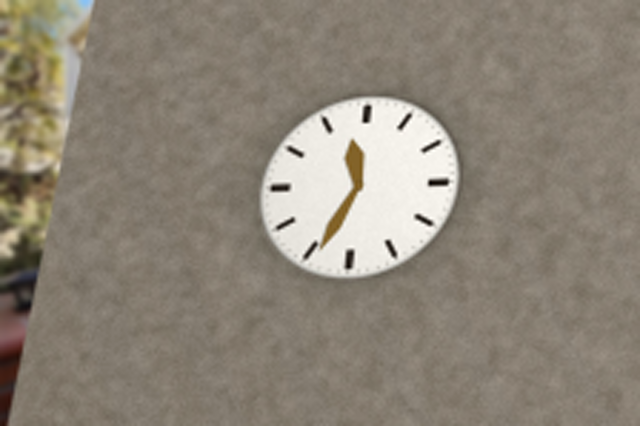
11:34
